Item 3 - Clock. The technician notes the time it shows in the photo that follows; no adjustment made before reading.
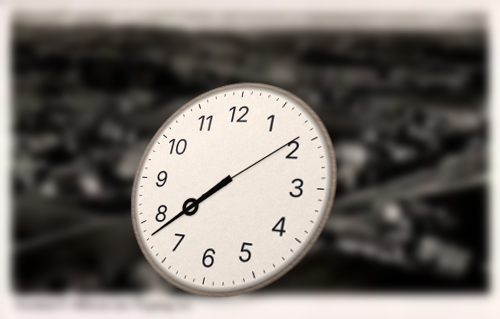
7:38:09
